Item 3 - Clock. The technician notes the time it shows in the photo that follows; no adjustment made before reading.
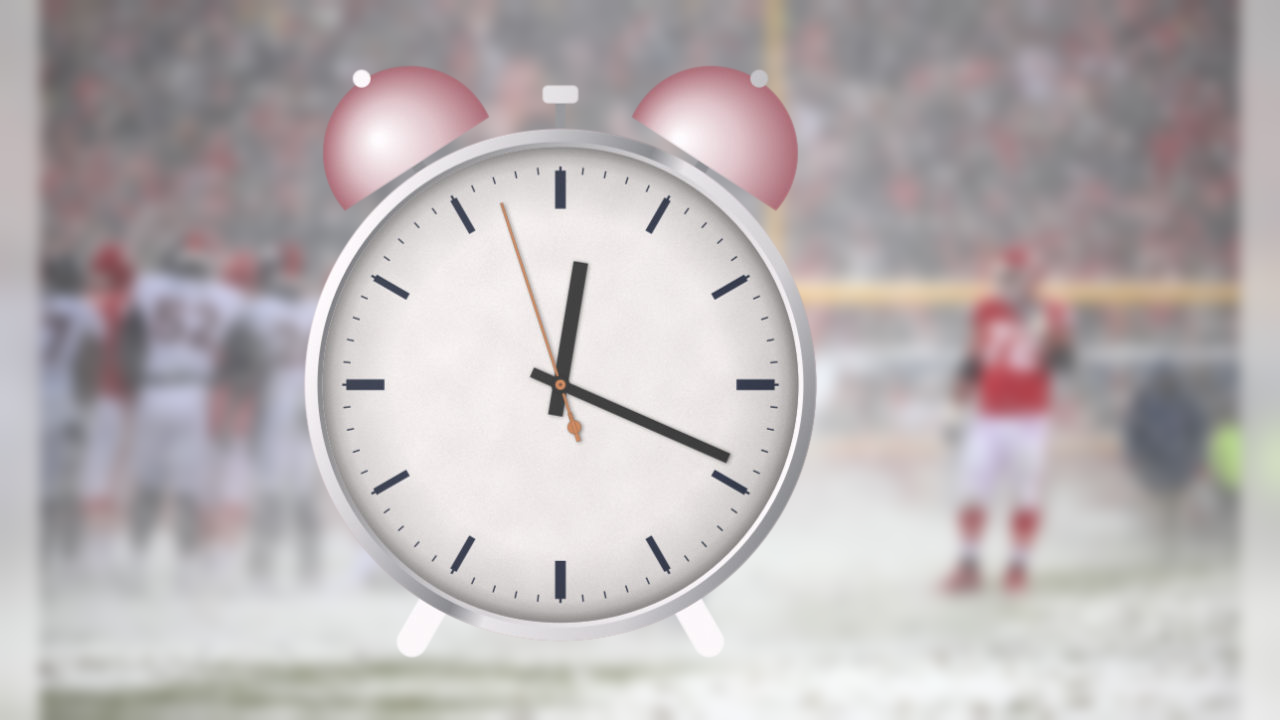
12:18:57
